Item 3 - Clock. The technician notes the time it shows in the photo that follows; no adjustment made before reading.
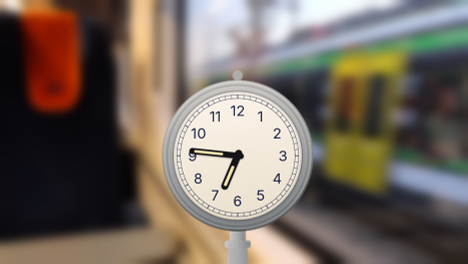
6:46
